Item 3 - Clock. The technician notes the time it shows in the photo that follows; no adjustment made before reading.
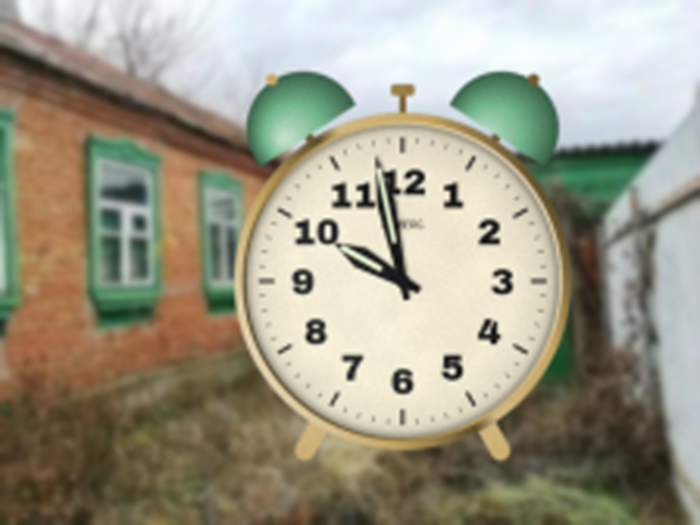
9:58
